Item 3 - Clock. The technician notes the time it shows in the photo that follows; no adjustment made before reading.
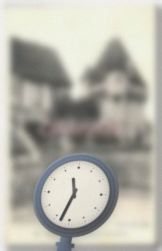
11:33
